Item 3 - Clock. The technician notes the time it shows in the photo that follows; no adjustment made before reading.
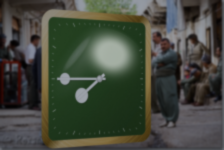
7:45
